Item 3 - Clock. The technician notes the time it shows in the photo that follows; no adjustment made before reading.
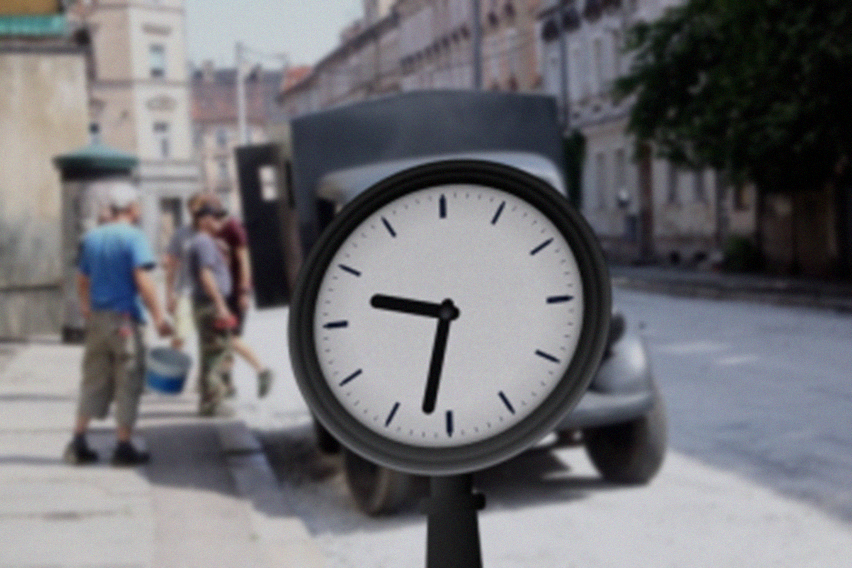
9:32
